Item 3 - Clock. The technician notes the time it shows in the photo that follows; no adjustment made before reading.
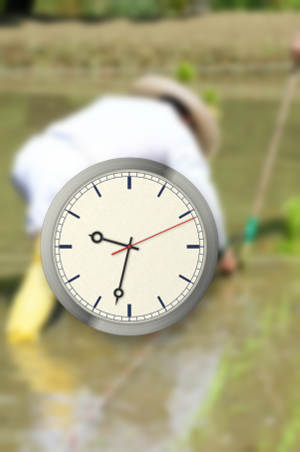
9:32:11
